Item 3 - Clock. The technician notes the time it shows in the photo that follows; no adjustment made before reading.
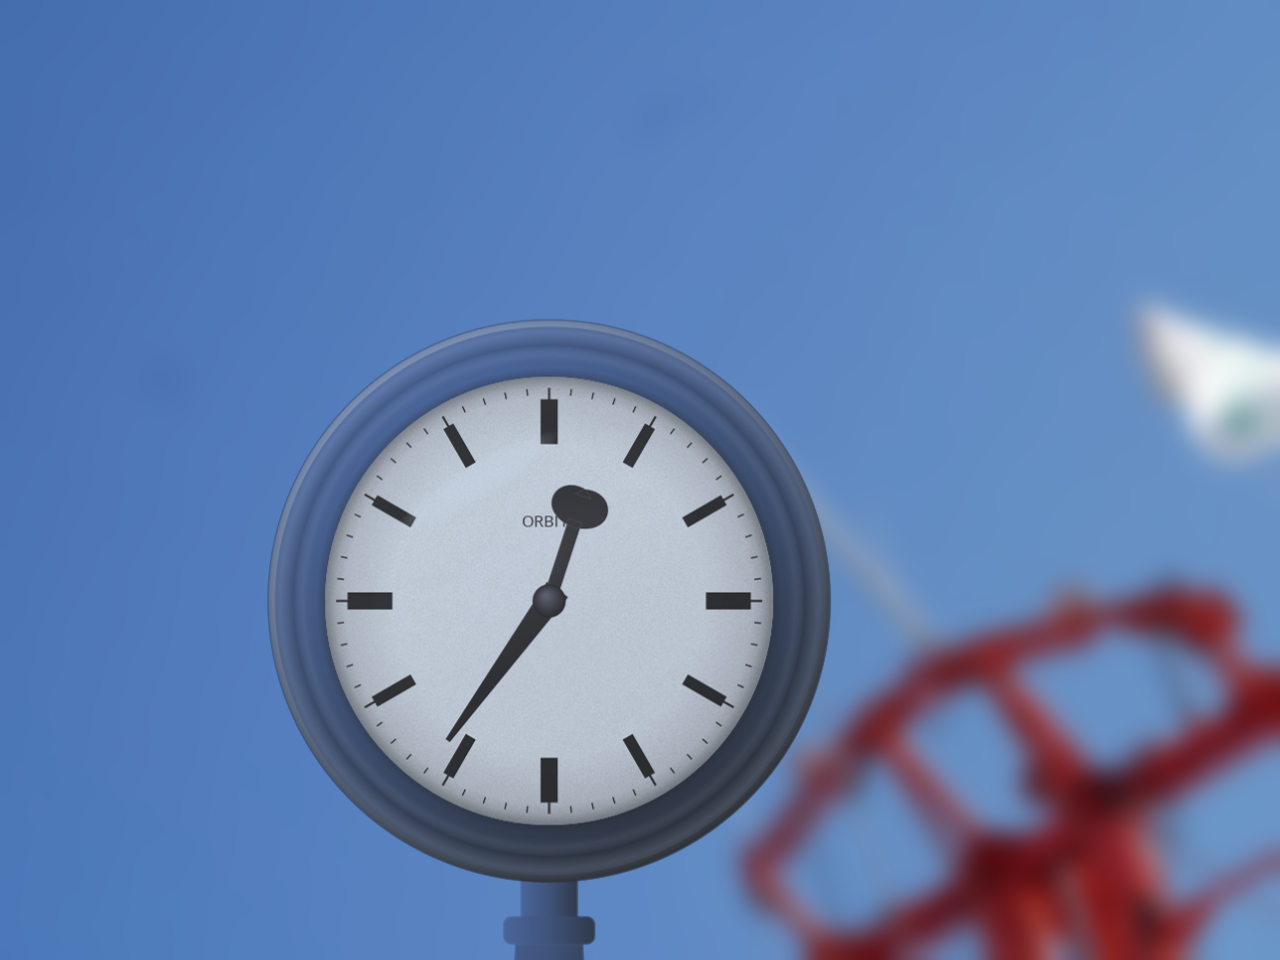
12:36
